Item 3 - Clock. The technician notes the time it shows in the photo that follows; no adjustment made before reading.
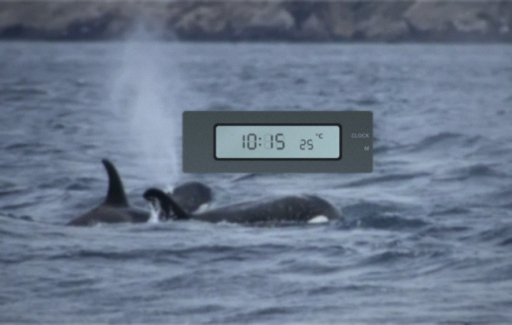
10:15
